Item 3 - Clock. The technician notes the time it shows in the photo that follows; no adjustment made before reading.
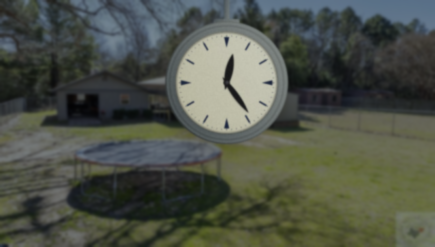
12:24
